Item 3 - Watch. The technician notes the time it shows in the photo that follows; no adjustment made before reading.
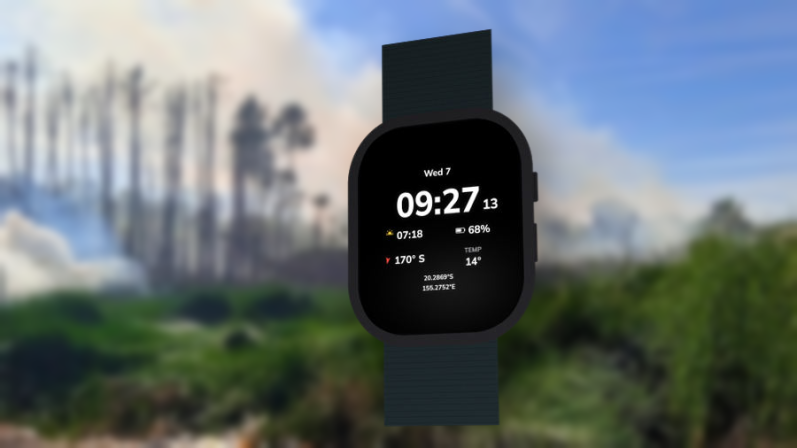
9:27:13
